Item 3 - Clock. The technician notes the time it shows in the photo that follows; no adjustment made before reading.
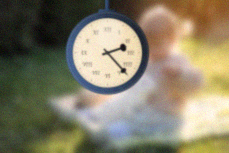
2:23
